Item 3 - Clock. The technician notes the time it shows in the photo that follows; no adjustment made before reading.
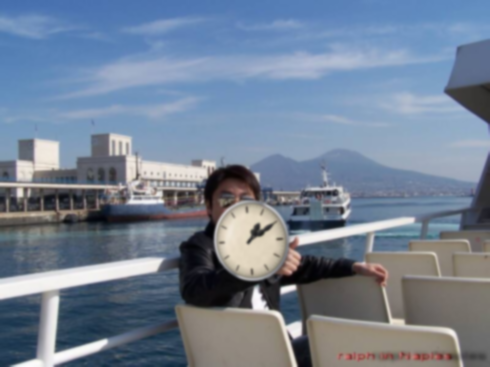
1:10
